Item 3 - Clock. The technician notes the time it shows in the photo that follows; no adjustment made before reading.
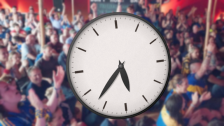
5:37
